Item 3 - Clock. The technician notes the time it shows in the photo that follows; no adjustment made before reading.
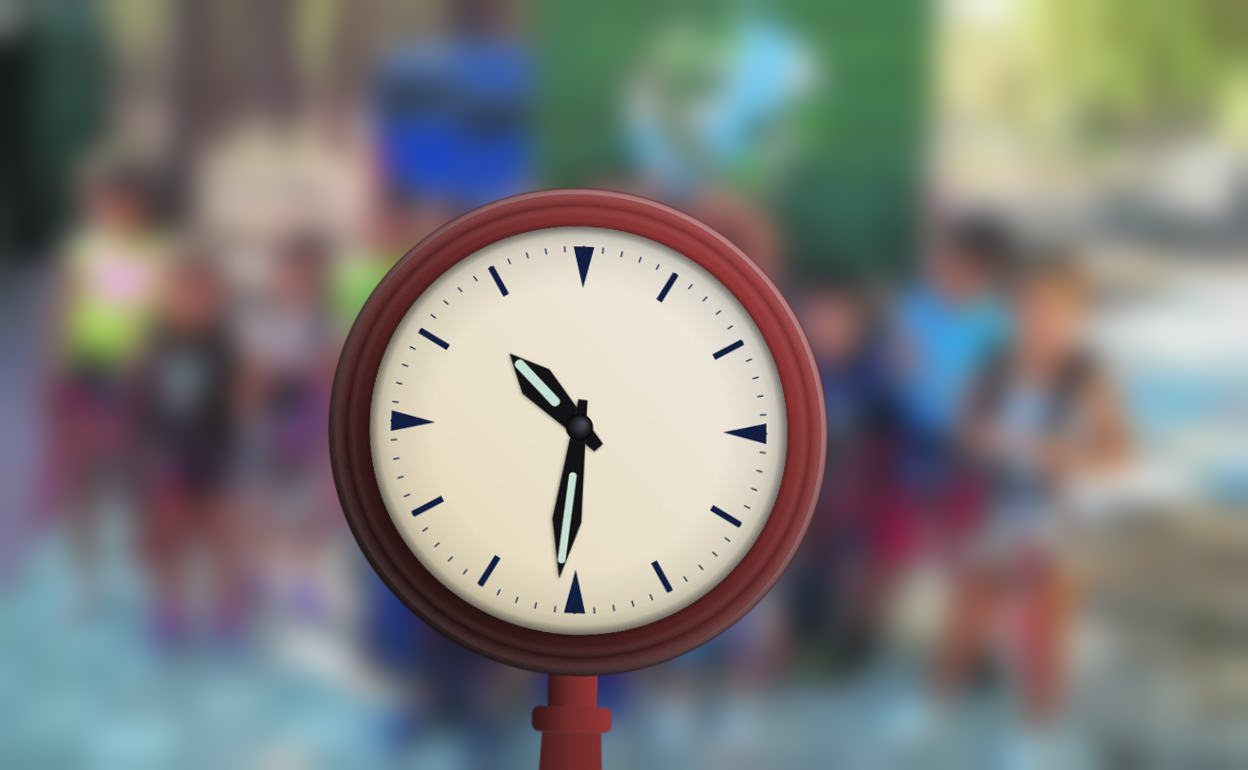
10:31
